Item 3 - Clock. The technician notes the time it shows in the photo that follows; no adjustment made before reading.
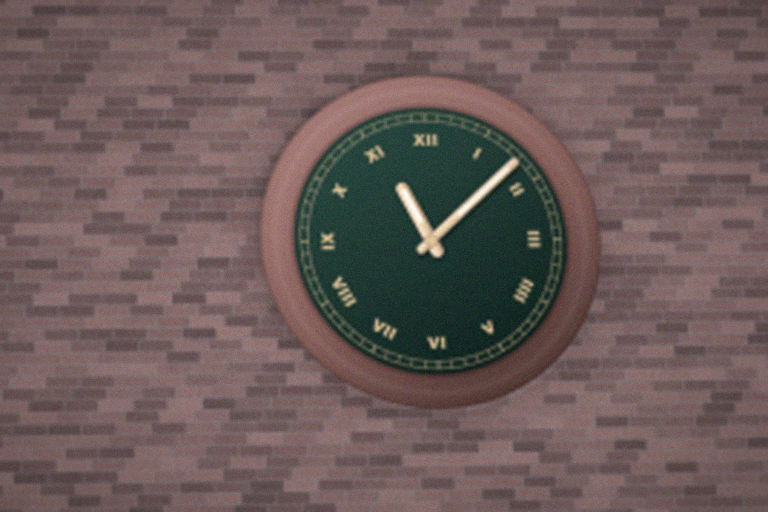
11:08
